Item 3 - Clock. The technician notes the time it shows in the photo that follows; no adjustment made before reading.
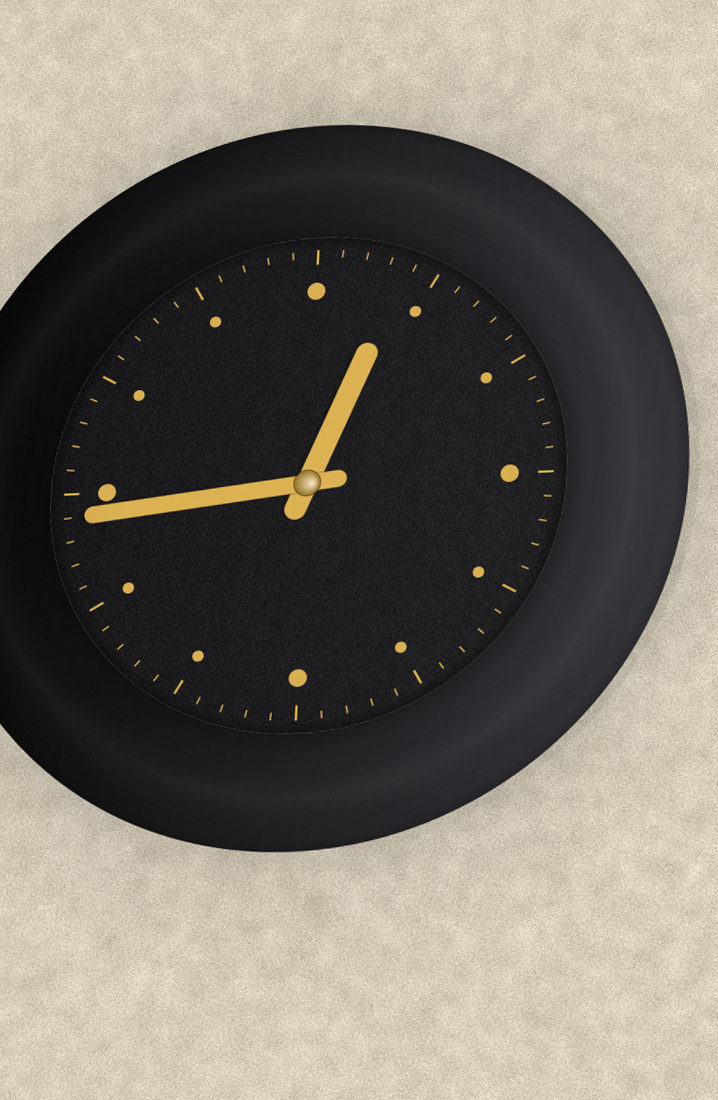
12:44
